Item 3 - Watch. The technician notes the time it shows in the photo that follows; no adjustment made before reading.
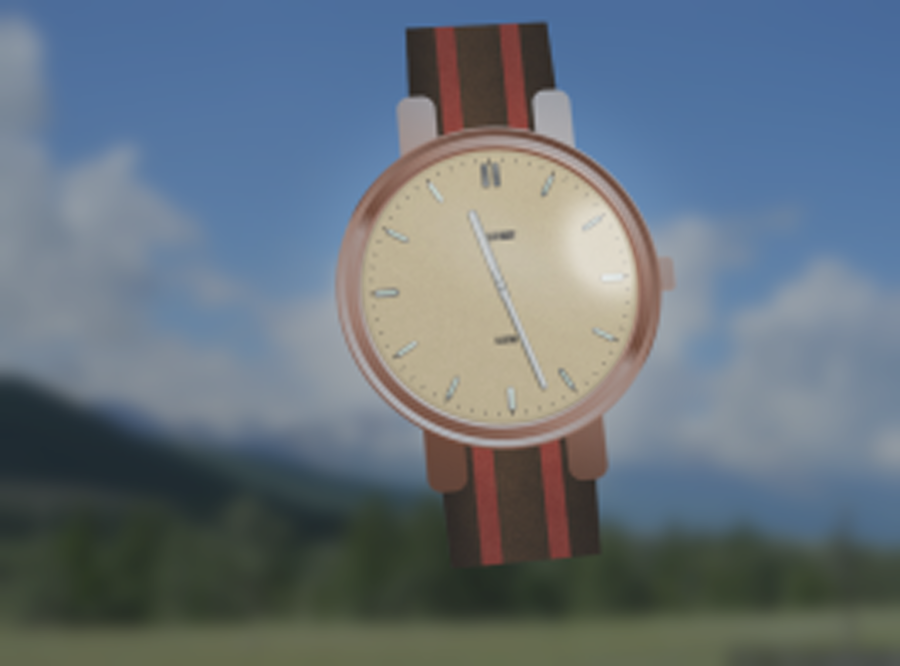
11:27
